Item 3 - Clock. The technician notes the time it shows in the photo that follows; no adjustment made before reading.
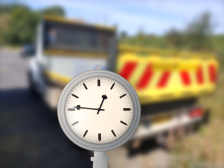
12:46
